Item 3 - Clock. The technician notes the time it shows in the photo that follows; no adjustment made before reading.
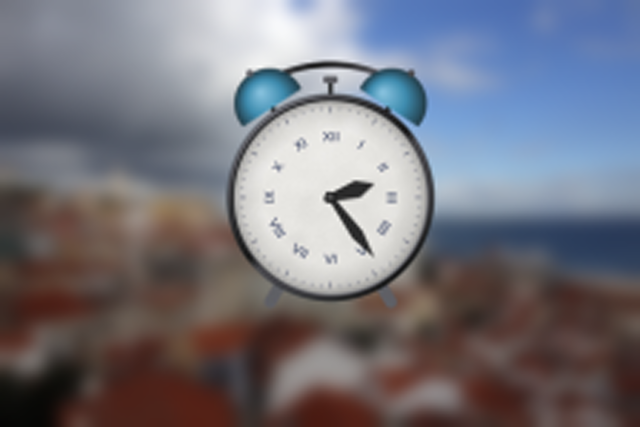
2:24
